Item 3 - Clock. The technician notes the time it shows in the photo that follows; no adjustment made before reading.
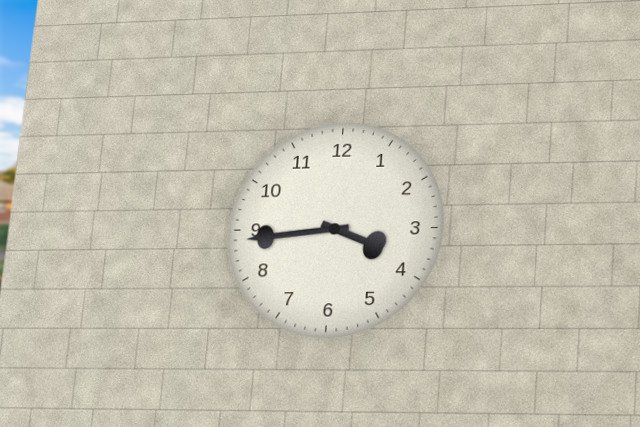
3:44
